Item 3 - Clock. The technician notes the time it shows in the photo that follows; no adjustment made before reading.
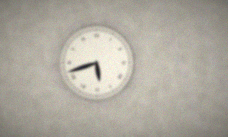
5:42
